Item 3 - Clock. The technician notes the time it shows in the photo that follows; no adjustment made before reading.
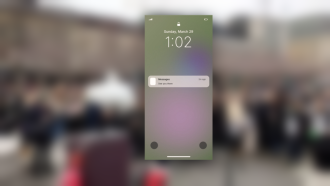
1:02
